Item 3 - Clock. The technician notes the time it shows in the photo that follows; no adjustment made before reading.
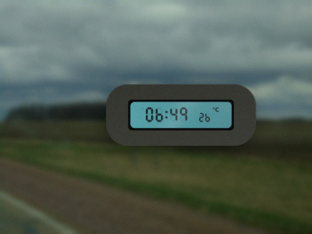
6:49
